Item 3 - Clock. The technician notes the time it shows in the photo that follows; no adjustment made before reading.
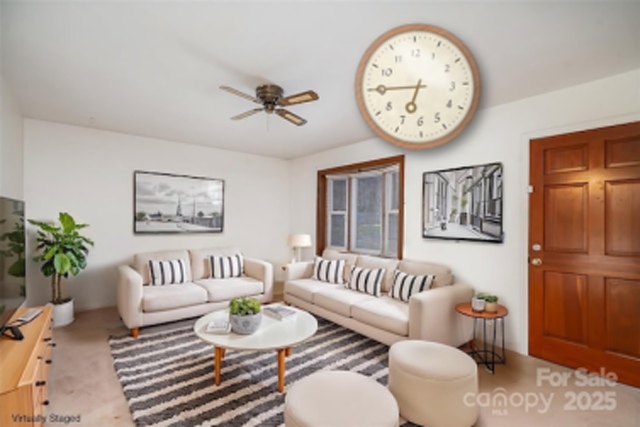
6:45
